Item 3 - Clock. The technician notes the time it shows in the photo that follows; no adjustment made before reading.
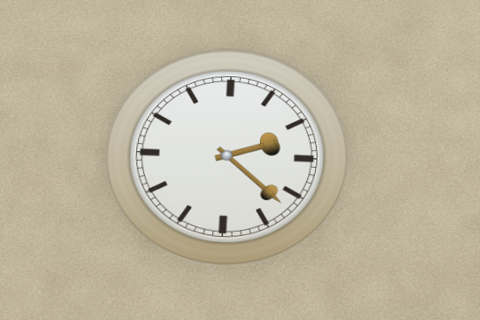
2:22
